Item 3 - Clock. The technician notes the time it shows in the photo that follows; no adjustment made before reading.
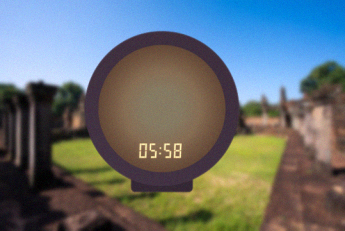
5:58
